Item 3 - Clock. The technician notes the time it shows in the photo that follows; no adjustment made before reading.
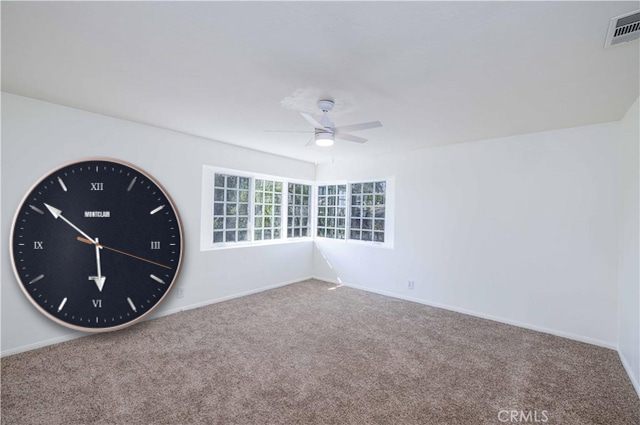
5:51:18
